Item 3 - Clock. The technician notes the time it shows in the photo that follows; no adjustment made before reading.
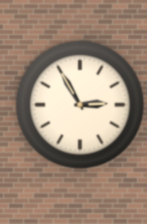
2:55
